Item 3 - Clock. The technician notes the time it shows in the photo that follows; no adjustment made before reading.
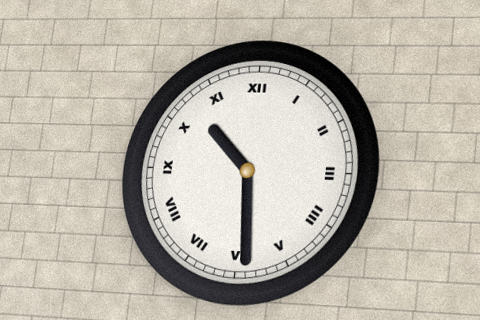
10:29
